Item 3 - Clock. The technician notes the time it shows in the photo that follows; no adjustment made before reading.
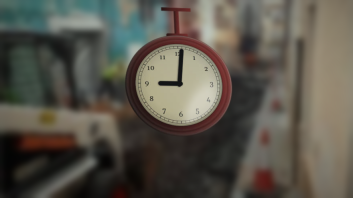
9:01
